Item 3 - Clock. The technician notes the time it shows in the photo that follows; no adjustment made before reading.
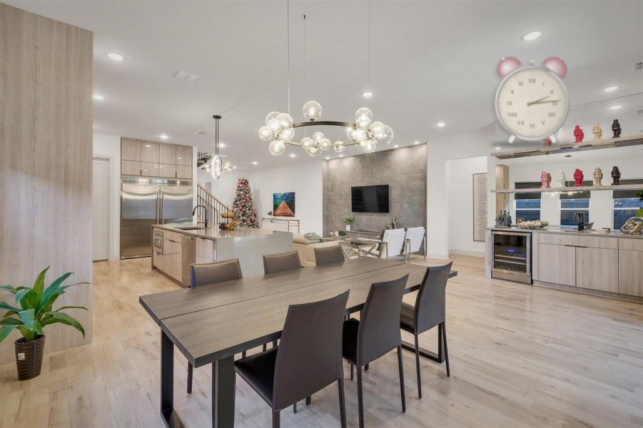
2:14
